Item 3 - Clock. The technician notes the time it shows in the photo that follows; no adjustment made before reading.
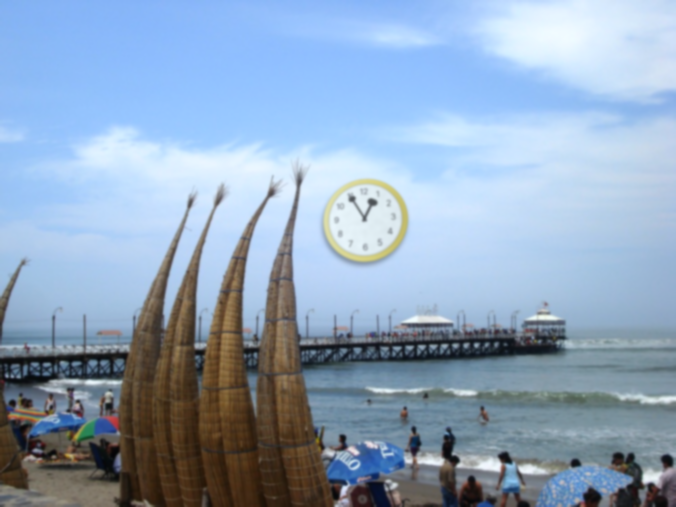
12:55
